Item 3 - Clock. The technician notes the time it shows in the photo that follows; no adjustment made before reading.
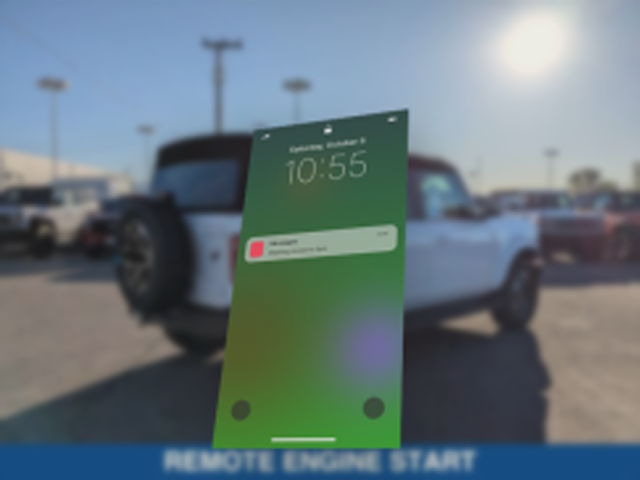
10:55
